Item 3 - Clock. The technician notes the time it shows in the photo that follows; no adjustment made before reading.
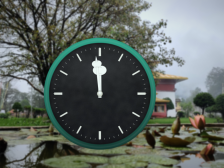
11:59
